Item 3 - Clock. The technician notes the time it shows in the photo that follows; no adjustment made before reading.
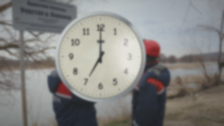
7:00
